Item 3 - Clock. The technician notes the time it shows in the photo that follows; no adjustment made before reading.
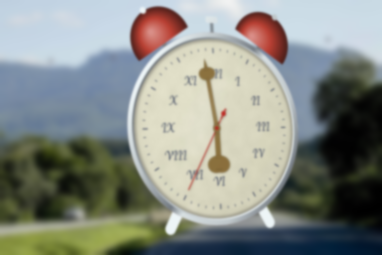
5:58:35
